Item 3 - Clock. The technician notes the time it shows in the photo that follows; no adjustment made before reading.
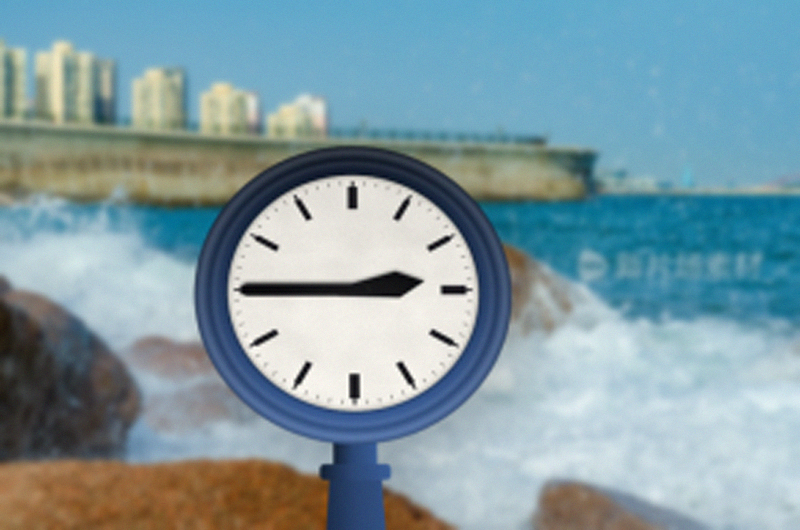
2:45
